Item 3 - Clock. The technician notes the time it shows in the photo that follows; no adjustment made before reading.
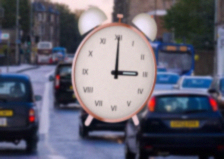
3:00
